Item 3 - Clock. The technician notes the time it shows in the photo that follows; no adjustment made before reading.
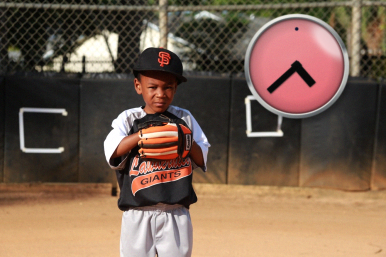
4:38
